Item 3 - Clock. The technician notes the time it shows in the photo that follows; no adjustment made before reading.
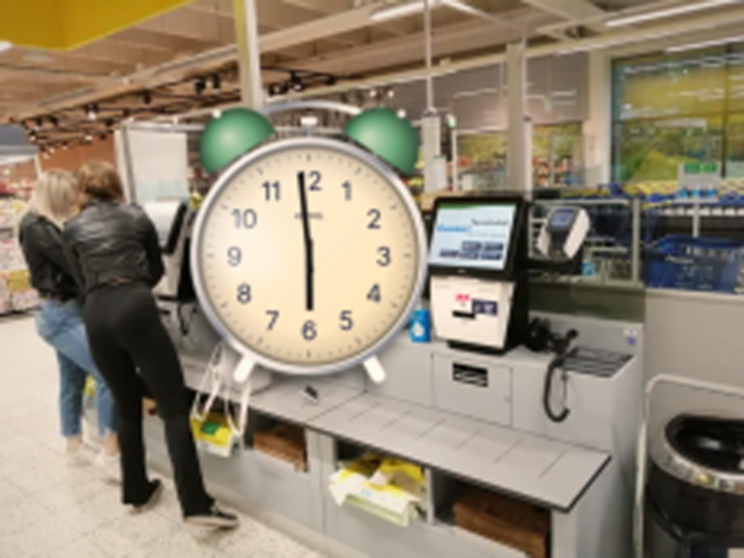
5:59
